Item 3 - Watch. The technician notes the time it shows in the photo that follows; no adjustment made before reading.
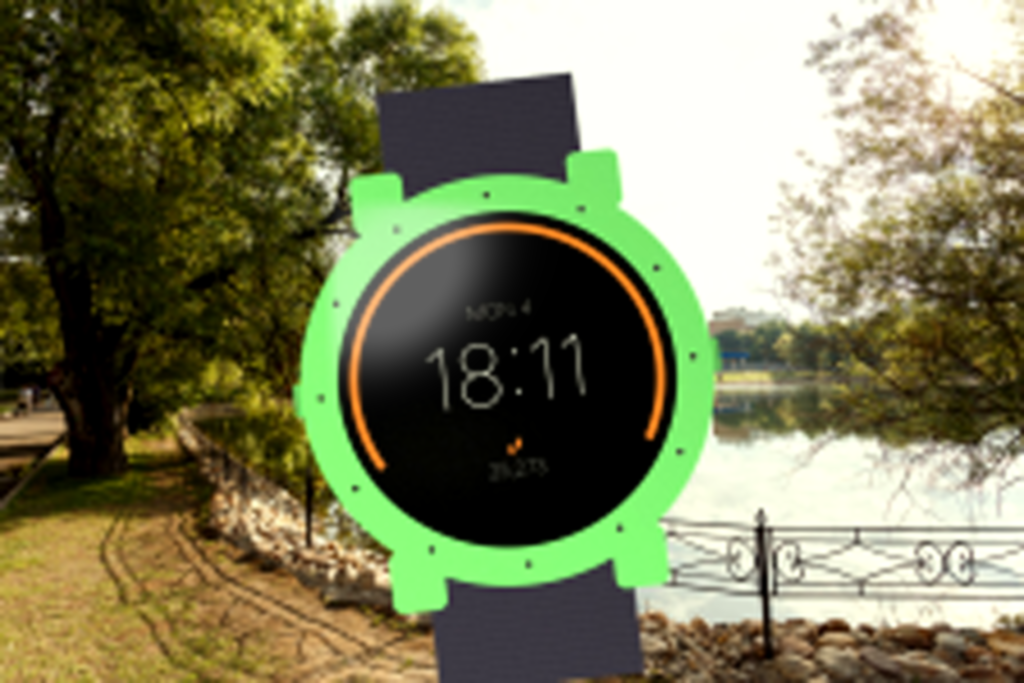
18:11
